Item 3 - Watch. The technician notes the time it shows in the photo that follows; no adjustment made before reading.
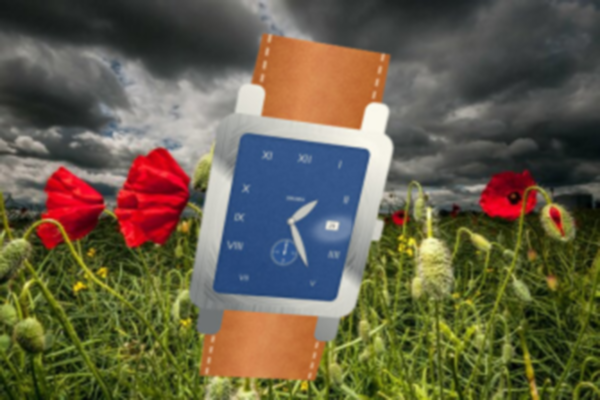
1:25
